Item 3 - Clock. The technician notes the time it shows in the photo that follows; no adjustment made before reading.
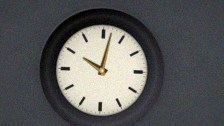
10:02
